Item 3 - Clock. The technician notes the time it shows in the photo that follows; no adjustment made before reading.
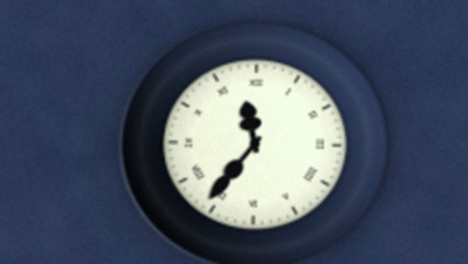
11:36
